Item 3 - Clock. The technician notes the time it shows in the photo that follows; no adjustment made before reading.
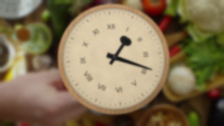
1:19
